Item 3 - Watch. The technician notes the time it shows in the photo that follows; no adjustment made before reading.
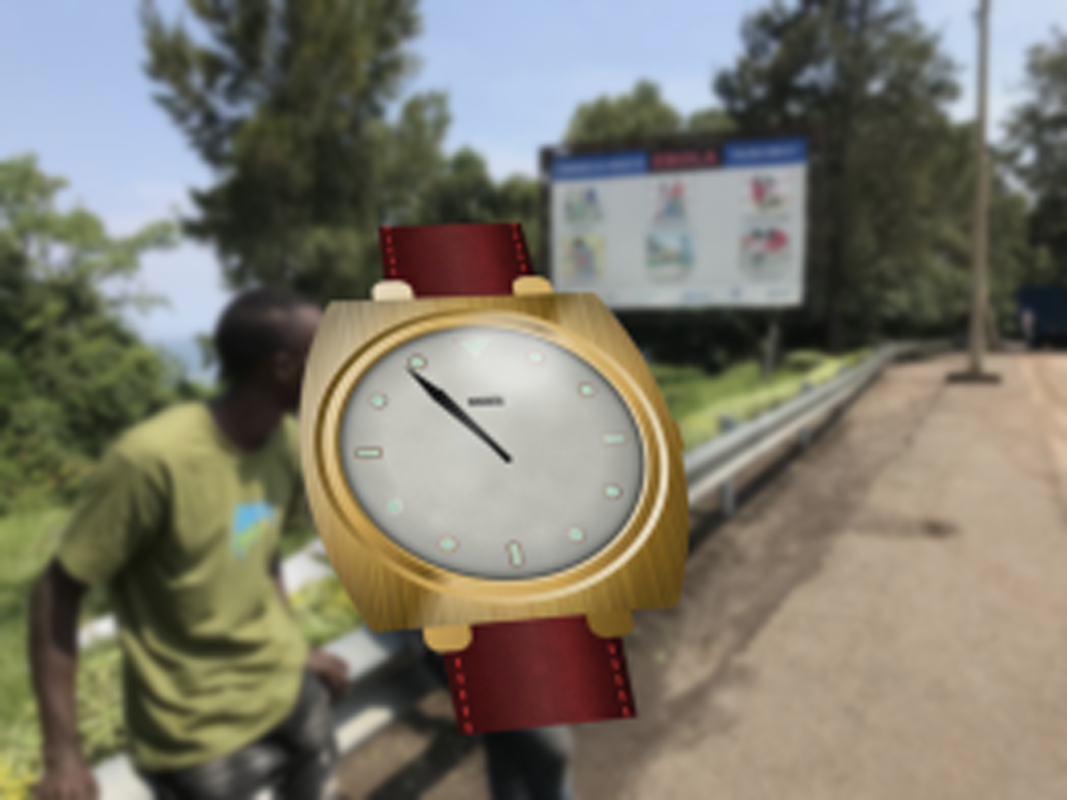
10:54
